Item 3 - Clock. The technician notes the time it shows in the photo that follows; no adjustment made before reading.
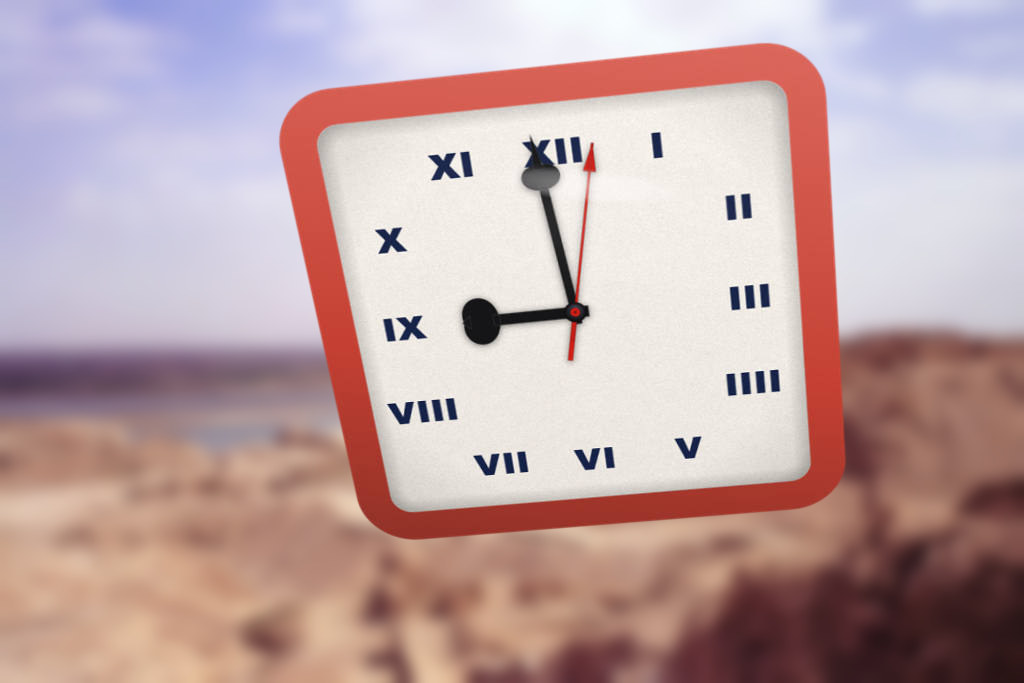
8:59:02
